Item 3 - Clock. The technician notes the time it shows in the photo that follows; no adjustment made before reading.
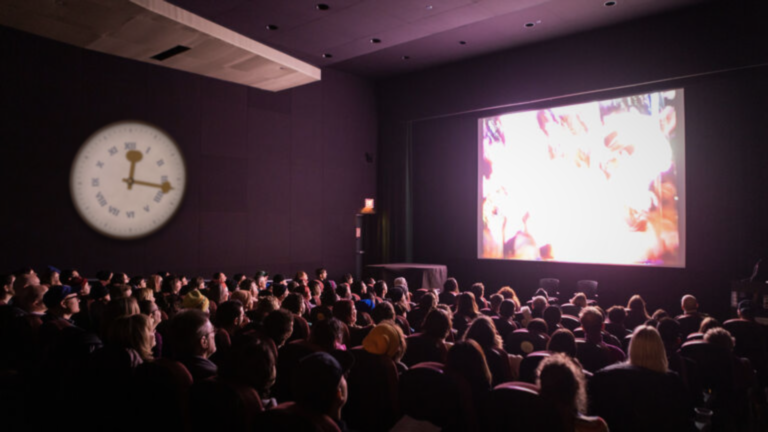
12:17
